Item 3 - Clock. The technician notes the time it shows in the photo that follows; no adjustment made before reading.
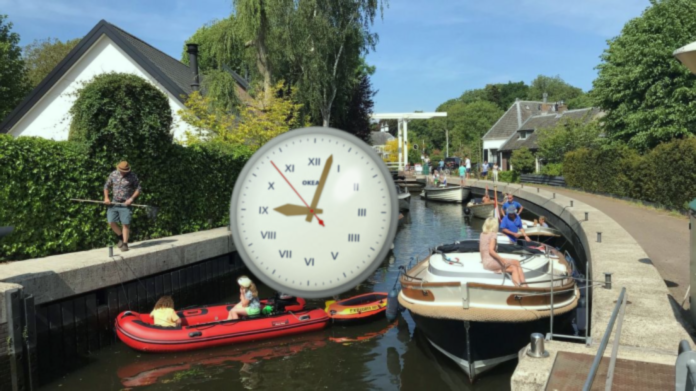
9:02:53
